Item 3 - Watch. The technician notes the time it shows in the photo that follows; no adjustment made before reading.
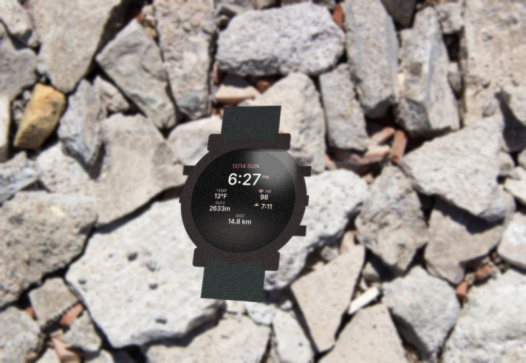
6:27
